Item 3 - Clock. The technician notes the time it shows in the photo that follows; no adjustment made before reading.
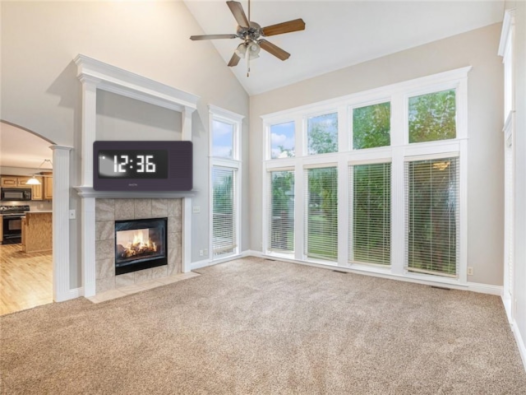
12:36
